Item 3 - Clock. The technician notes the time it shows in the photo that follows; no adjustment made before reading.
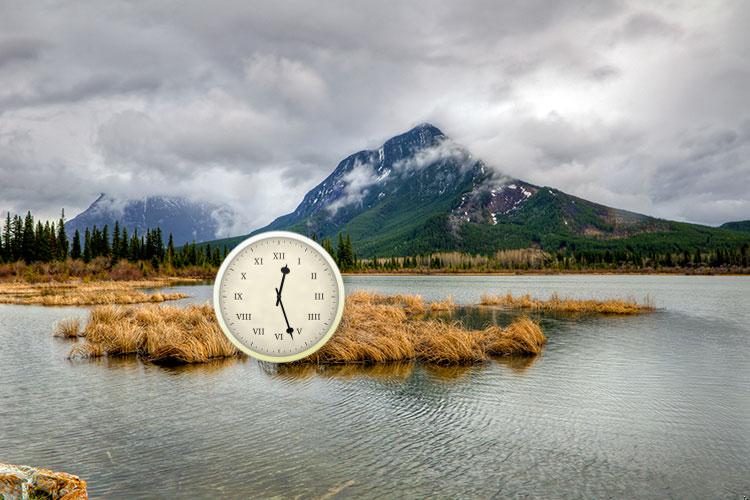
12:27
